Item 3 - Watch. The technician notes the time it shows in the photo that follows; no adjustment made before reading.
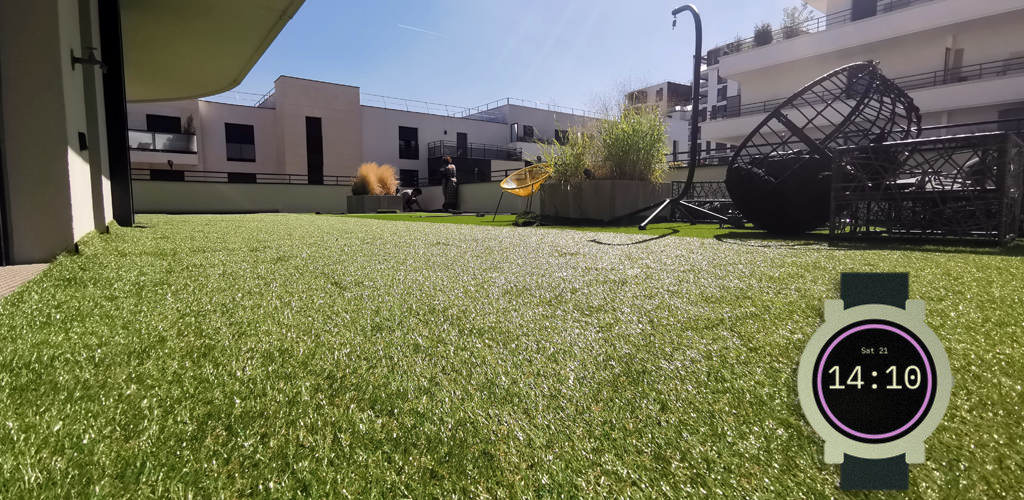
14:10
